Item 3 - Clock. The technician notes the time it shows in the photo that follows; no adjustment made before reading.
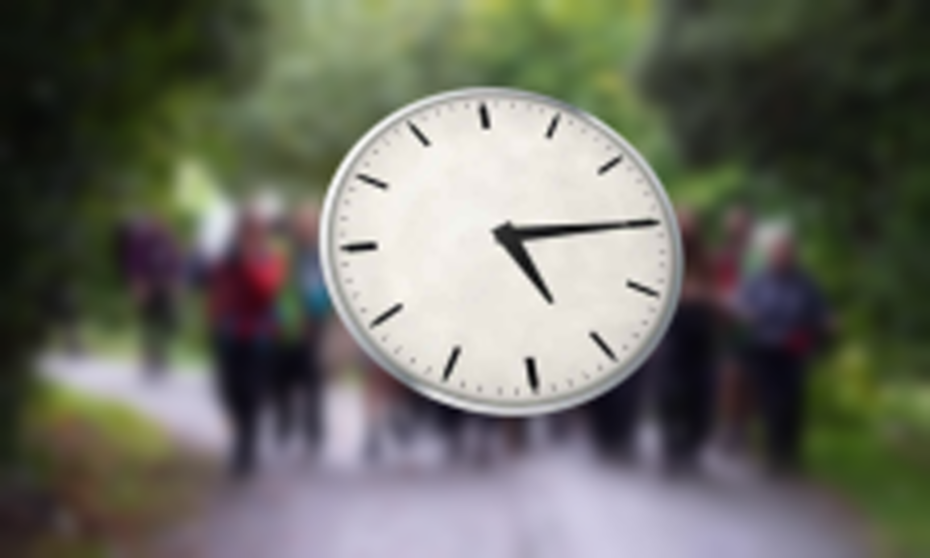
5:15
